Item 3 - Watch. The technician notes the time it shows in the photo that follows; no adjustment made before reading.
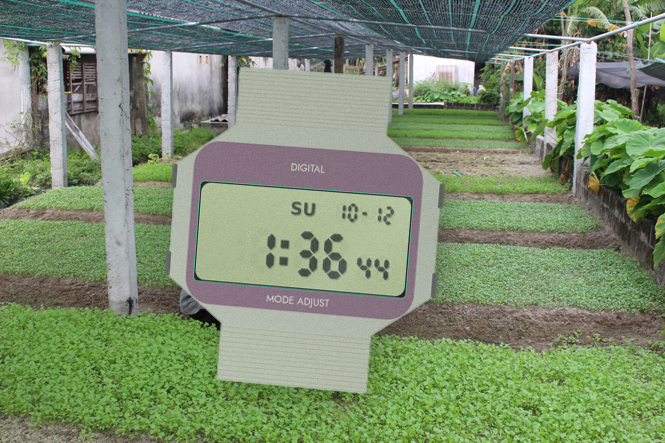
1:36:44
